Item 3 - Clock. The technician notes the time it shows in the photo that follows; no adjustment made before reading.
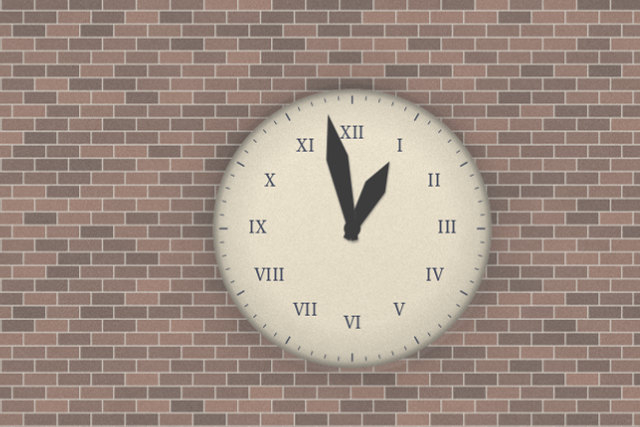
12:58
